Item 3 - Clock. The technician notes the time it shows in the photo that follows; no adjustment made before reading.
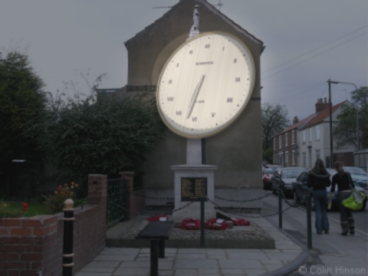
6:32
